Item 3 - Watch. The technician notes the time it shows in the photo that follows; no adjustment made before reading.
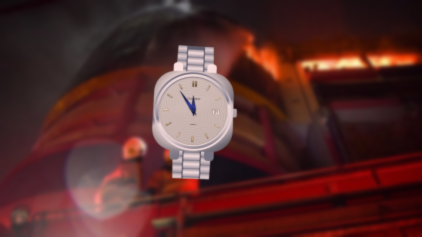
11:54
